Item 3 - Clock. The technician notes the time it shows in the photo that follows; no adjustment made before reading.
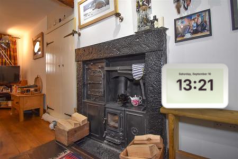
13:21
